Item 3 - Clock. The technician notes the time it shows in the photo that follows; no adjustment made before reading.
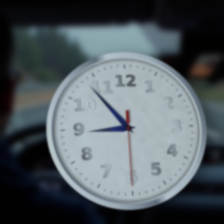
8:53:30
